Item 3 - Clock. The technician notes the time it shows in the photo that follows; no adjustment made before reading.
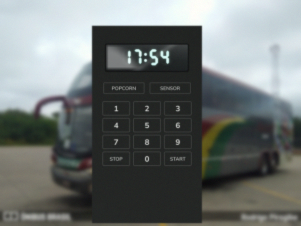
17:54
